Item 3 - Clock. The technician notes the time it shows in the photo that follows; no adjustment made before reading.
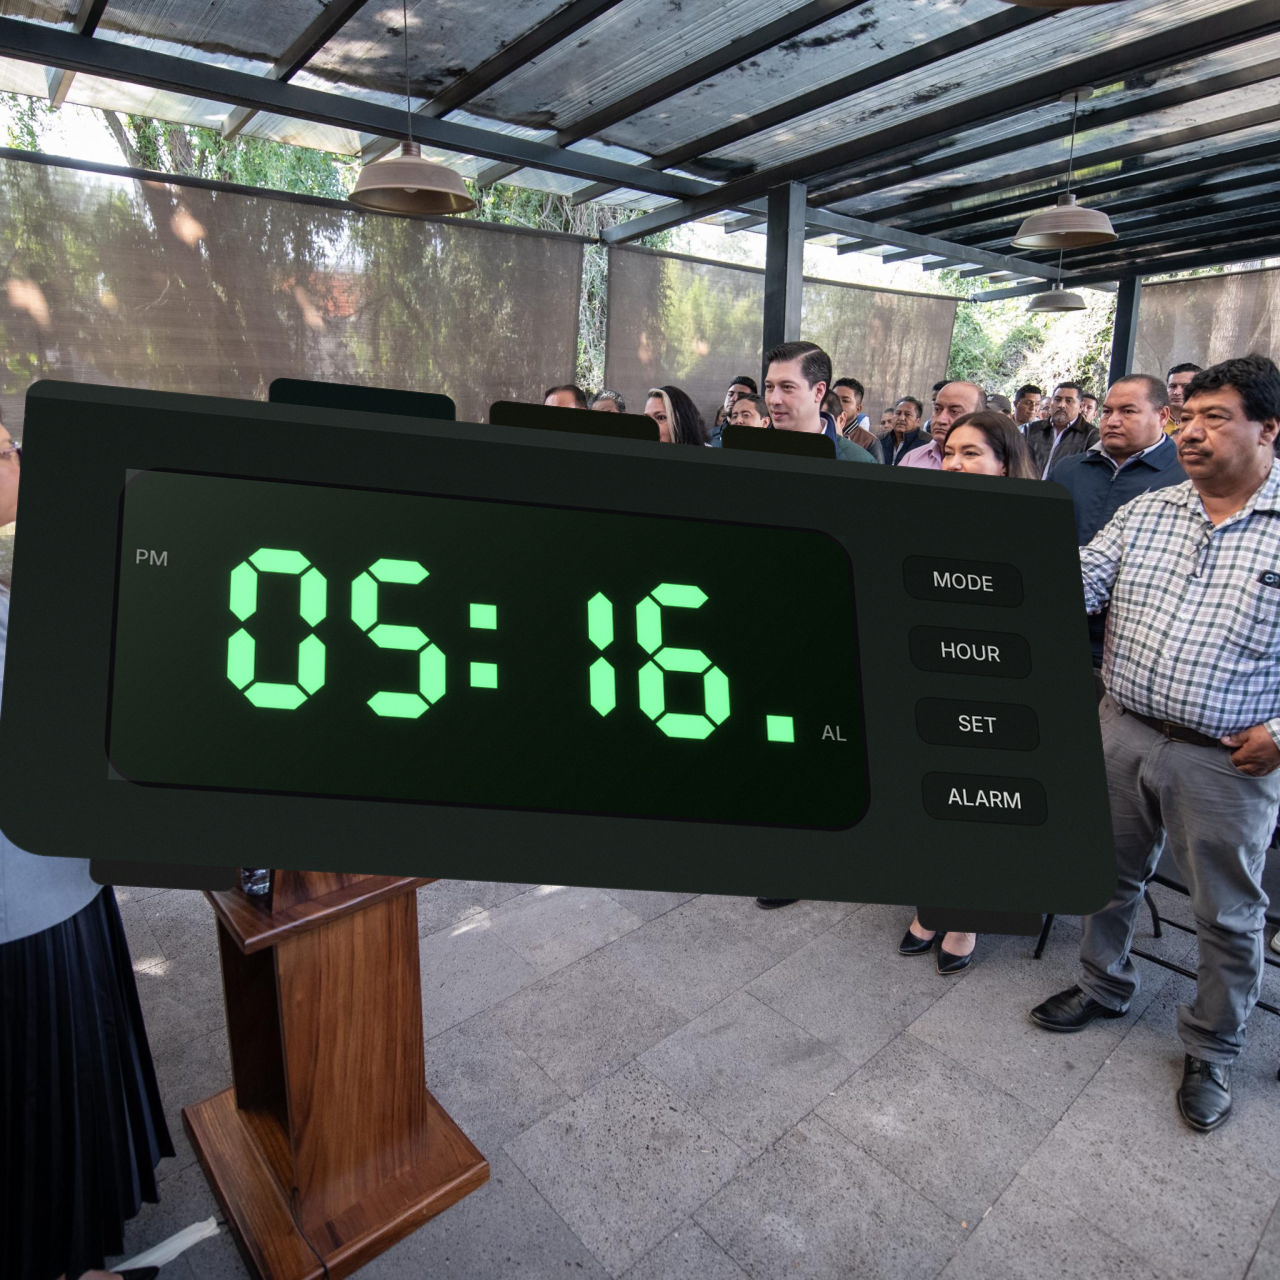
5:16
